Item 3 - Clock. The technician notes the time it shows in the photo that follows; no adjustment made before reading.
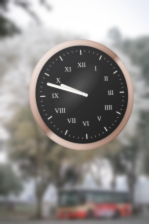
9:48
